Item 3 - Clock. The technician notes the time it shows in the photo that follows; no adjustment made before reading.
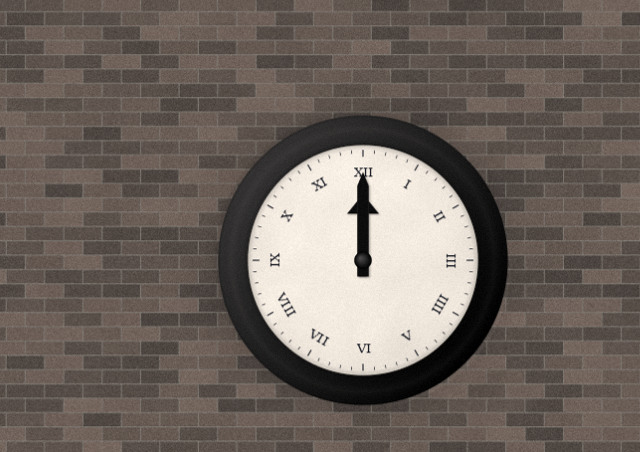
12:00
